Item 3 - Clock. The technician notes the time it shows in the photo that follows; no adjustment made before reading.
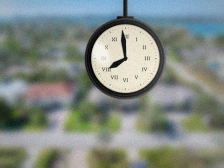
7:59
